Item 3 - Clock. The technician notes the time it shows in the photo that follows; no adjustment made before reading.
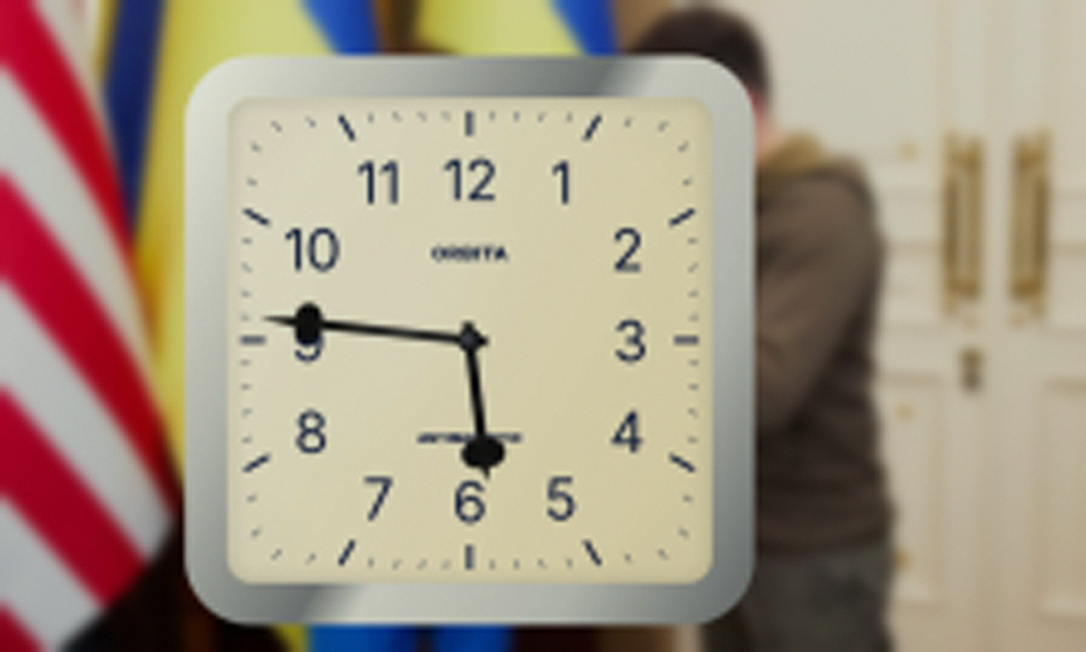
5:46
